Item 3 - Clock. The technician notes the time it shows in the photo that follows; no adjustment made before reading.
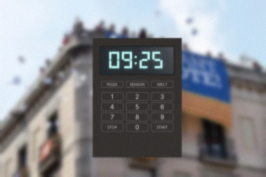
9:25
